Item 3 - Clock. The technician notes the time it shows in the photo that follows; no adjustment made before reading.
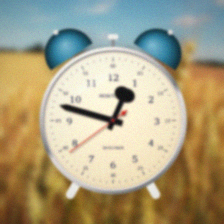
12:47:39
